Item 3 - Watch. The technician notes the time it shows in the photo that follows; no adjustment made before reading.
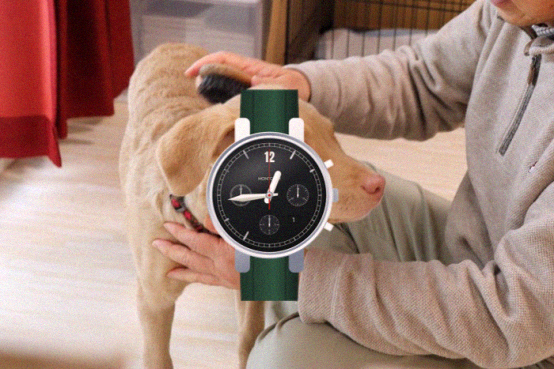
12:44
